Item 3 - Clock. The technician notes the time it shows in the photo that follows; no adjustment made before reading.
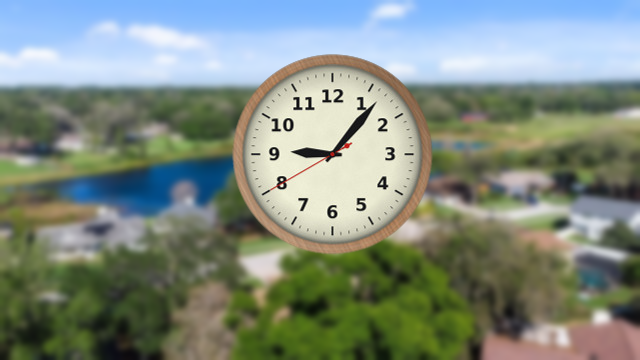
9:06:40
